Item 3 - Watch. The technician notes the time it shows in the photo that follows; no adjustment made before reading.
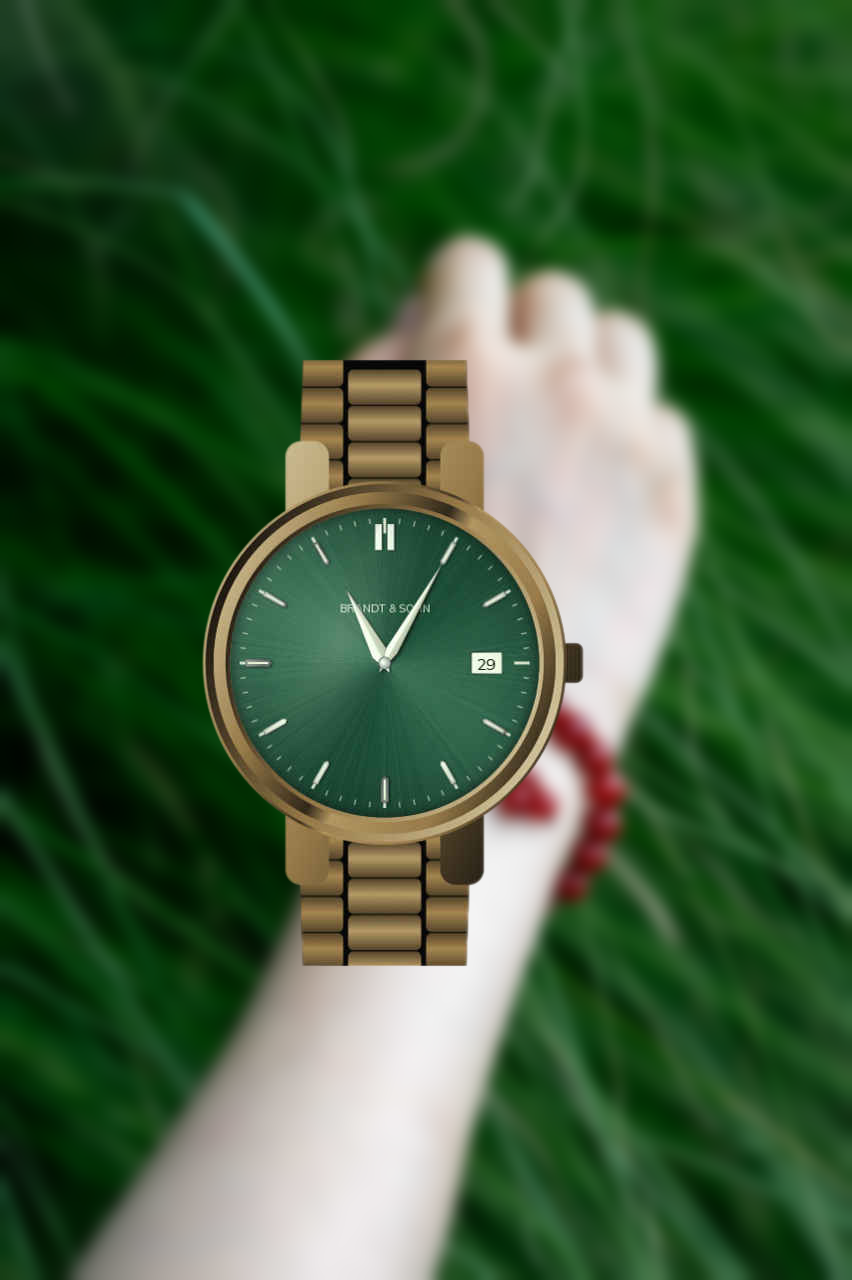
11:05
